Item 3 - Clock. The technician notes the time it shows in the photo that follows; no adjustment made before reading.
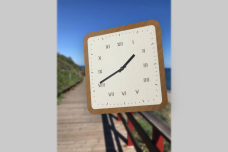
1:41
